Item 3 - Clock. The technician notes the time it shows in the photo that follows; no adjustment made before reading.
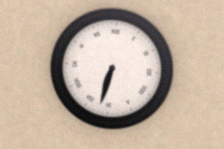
6:32
